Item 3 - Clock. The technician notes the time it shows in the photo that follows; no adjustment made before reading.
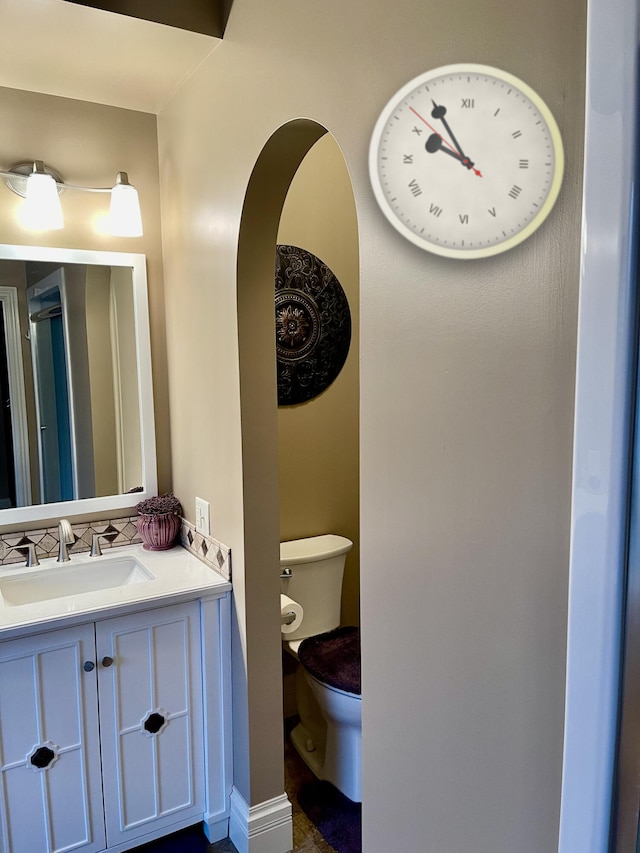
9:54:52
